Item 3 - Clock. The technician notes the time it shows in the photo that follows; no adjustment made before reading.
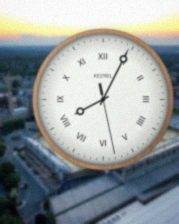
8:04:28
